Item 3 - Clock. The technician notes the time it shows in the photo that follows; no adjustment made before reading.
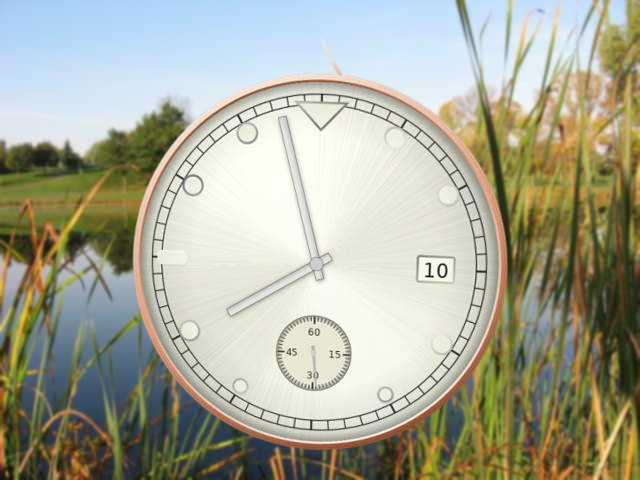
7:57:29
